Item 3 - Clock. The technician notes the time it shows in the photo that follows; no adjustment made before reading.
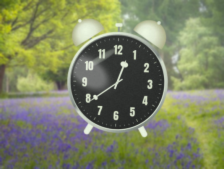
12:39
